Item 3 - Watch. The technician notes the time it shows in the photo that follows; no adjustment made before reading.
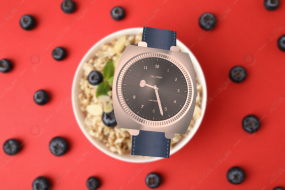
9:27
